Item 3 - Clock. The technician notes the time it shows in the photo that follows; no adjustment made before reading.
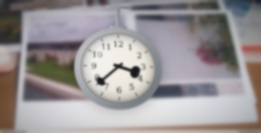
3:38
